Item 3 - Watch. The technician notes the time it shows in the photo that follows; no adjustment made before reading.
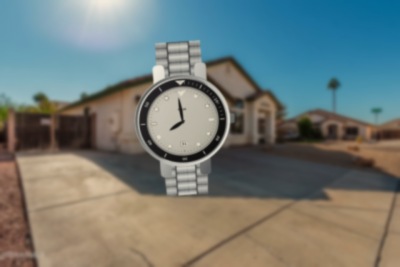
7:59
